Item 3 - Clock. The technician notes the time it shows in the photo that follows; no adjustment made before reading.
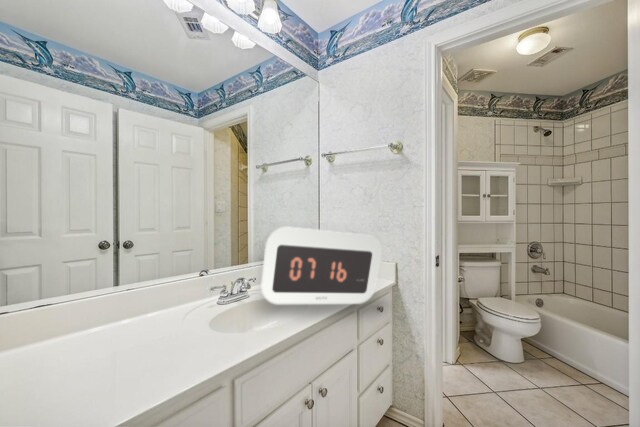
7:16
